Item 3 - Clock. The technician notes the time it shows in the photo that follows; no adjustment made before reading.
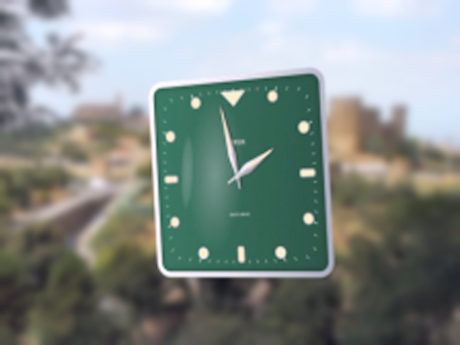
1:58
